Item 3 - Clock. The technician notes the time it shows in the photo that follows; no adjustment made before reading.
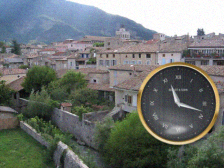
11:18
